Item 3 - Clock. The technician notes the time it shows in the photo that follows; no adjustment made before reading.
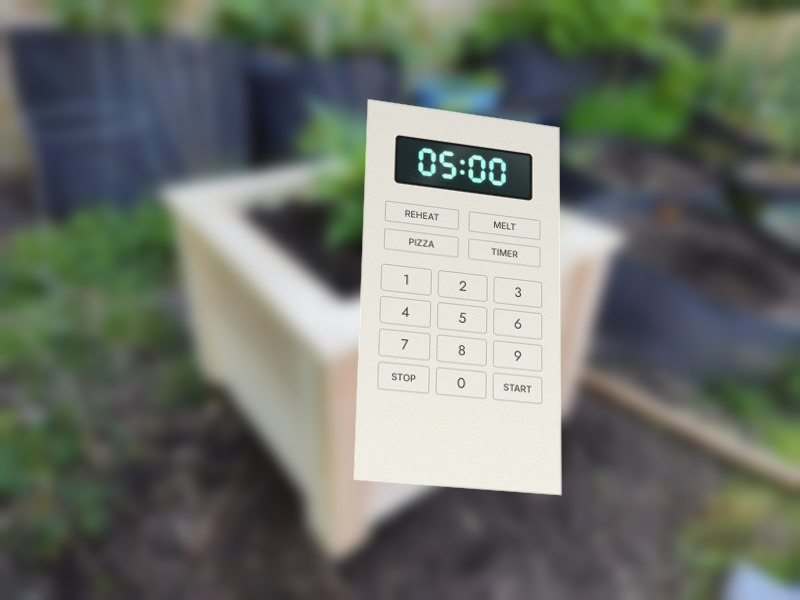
5:00
